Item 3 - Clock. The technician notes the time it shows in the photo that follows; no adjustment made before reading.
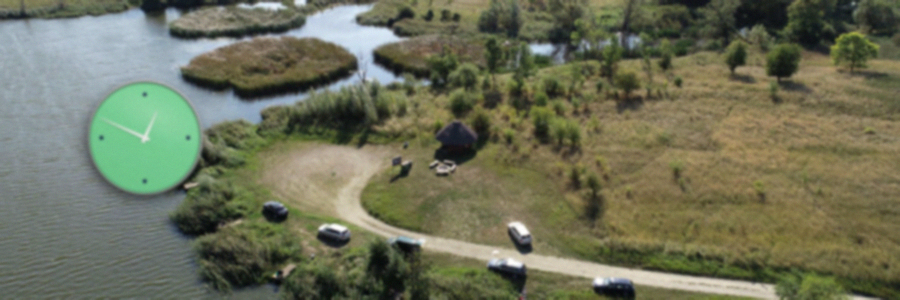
12:49
